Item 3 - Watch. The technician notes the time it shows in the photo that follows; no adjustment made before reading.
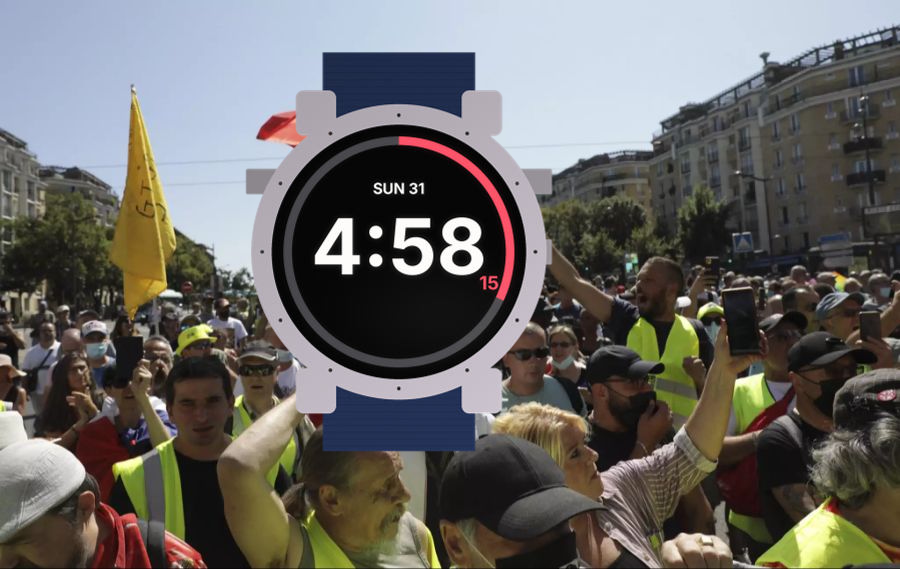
4:58:15
